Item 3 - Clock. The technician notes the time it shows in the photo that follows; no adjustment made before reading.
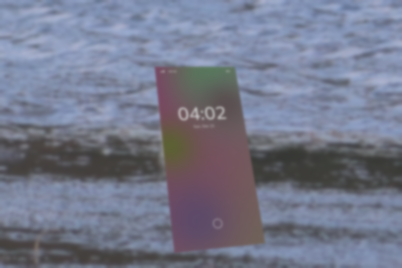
4:02
